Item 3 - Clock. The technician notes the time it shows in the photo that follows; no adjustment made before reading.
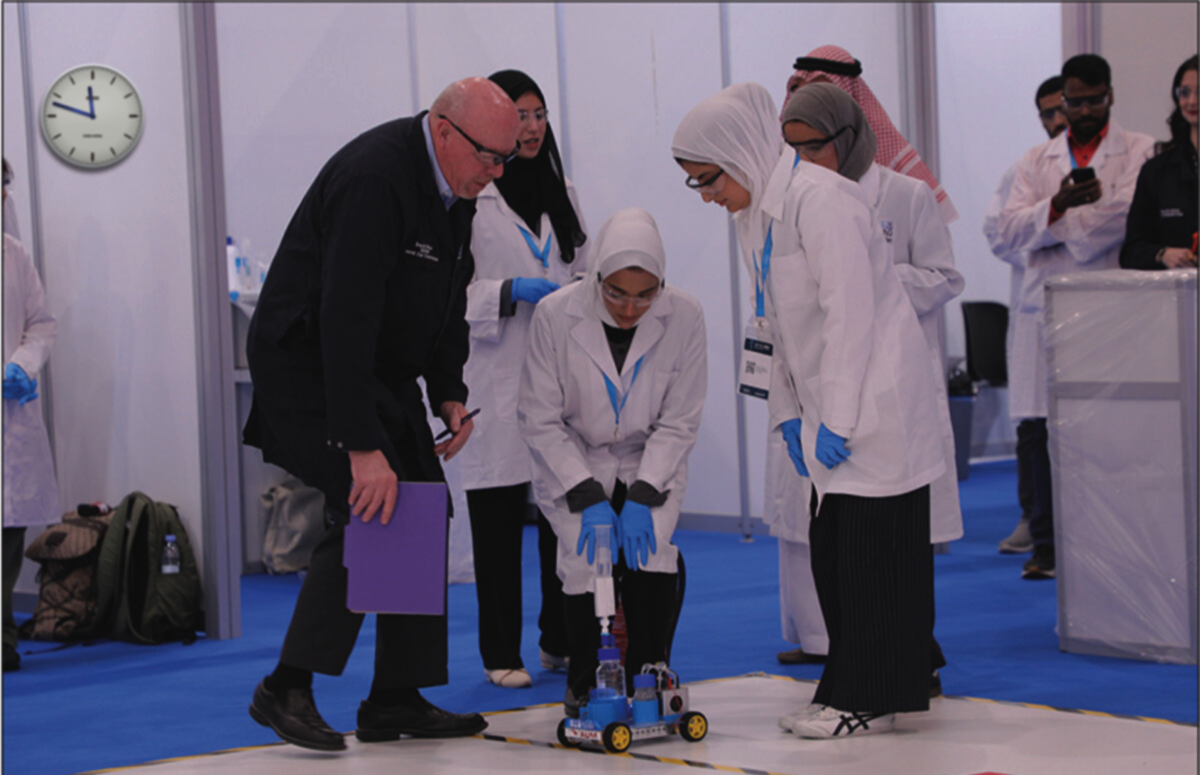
11:48
